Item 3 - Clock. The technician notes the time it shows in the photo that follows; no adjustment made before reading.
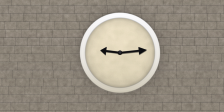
9:14
